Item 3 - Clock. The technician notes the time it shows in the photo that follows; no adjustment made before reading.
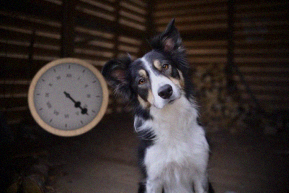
4:22
